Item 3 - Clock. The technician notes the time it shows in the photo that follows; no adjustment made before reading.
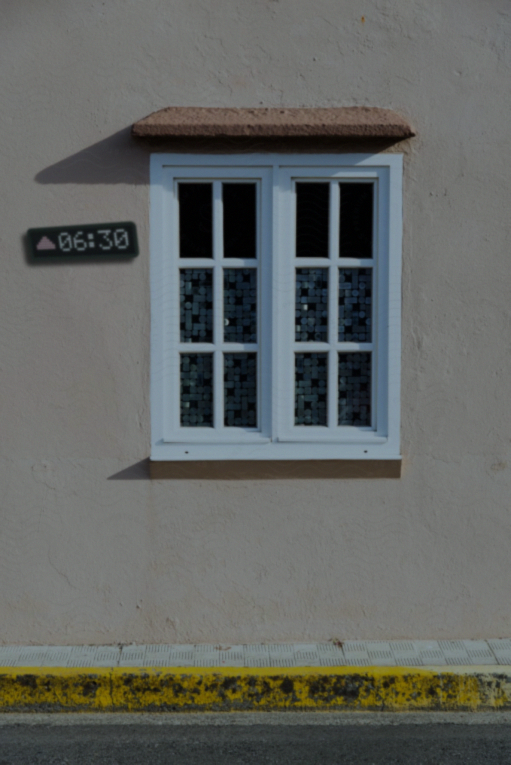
6:30
